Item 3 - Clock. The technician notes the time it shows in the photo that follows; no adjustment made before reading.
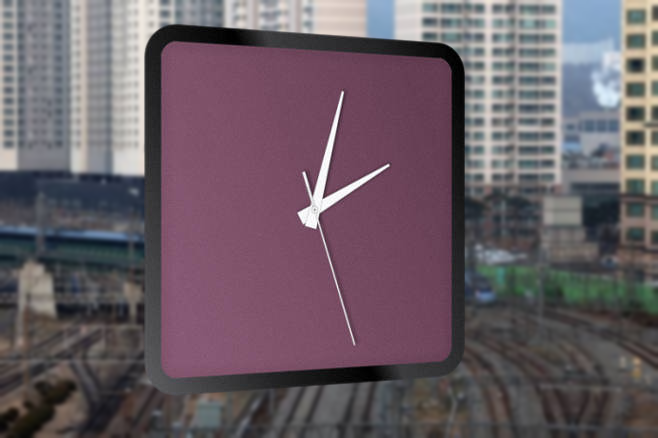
2:02:27
